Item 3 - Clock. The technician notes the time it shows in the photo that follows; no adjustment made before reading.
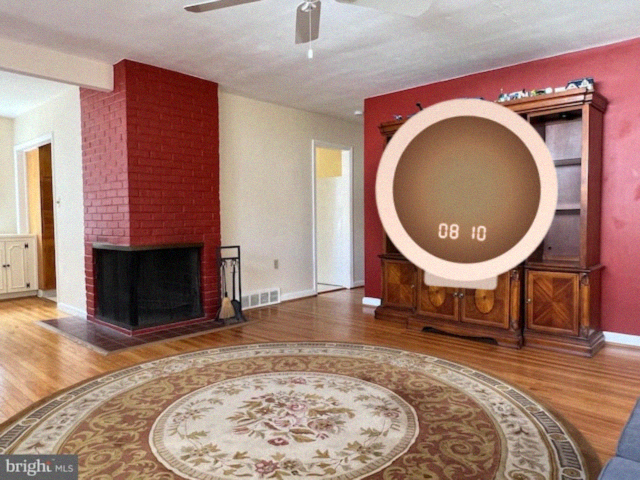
8:10
